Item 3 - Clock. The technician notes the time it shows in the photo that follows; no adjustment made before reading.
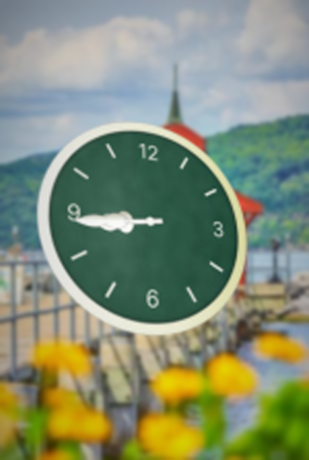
8:44
